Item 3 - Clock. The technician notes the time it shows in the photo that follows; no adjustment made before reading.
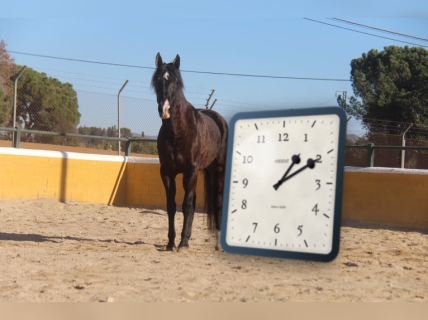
1:10
